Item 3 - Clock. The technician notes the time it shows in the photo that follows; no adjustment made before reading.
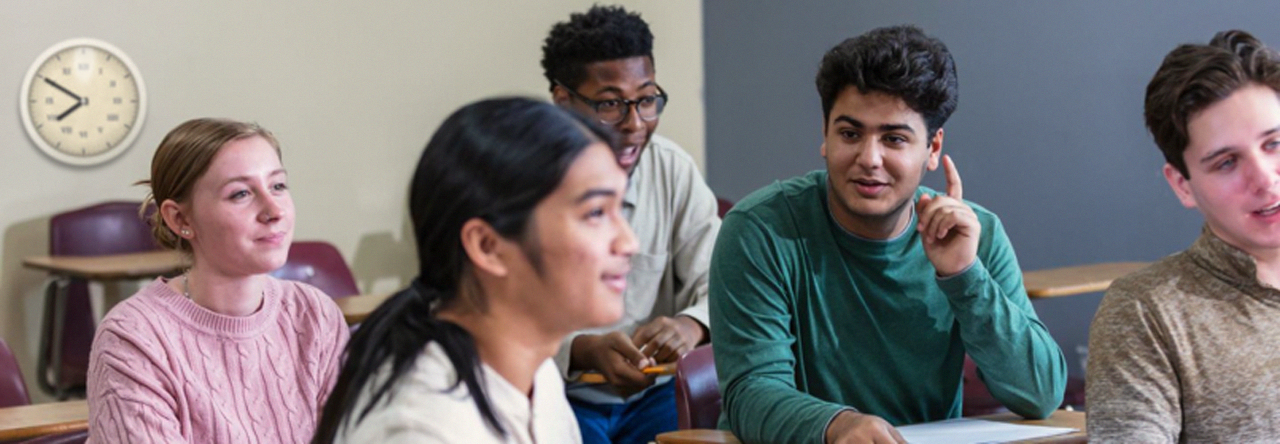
7:50
